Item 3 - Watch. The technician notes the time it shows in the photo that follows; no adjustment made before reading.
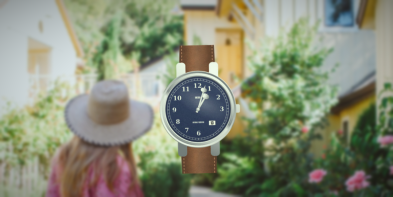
1:03
